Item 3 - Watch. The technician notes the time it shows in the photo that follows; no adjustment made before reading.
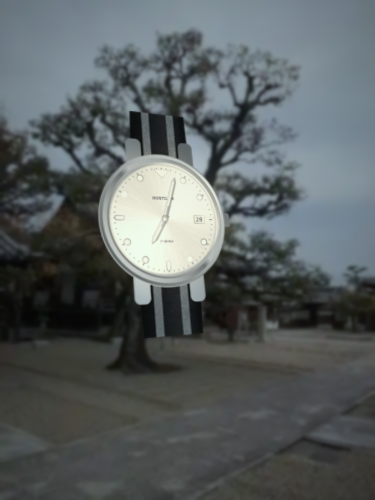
7:03
